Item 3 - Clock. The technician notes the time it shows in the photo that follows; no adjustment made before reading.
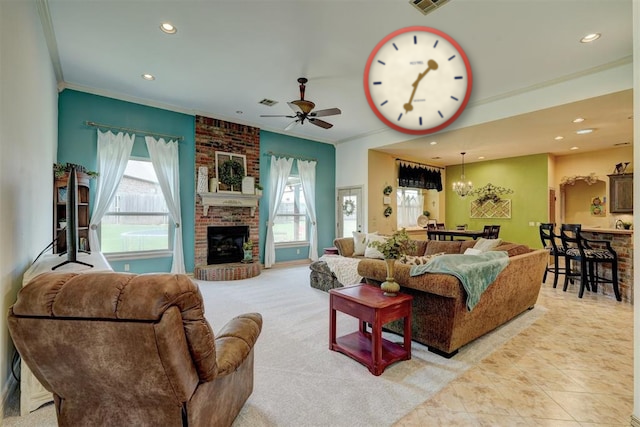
1:34
